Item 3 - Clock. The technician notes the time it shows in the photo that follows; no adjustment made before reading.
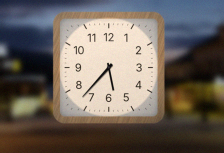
5:37
